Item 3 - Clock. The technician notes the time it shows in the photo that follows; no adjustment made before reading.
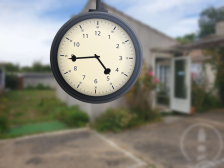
4:44
